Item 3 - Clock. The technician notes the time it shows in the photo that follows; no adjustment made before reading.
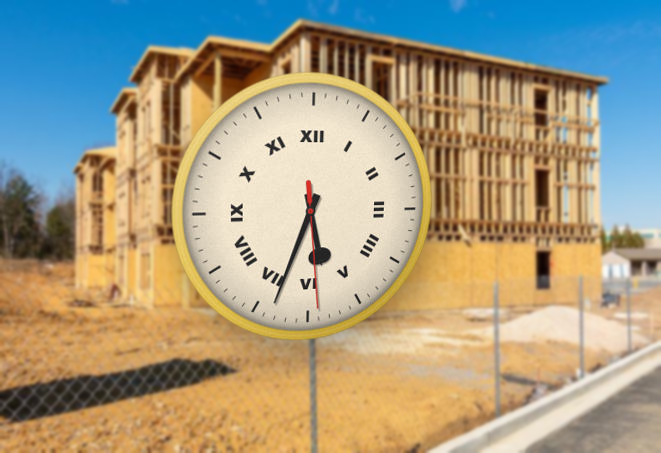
5:33:29
